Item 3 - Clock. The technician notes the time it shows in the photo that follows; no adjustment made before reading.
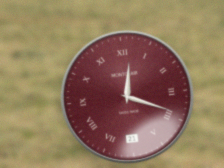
12:19
